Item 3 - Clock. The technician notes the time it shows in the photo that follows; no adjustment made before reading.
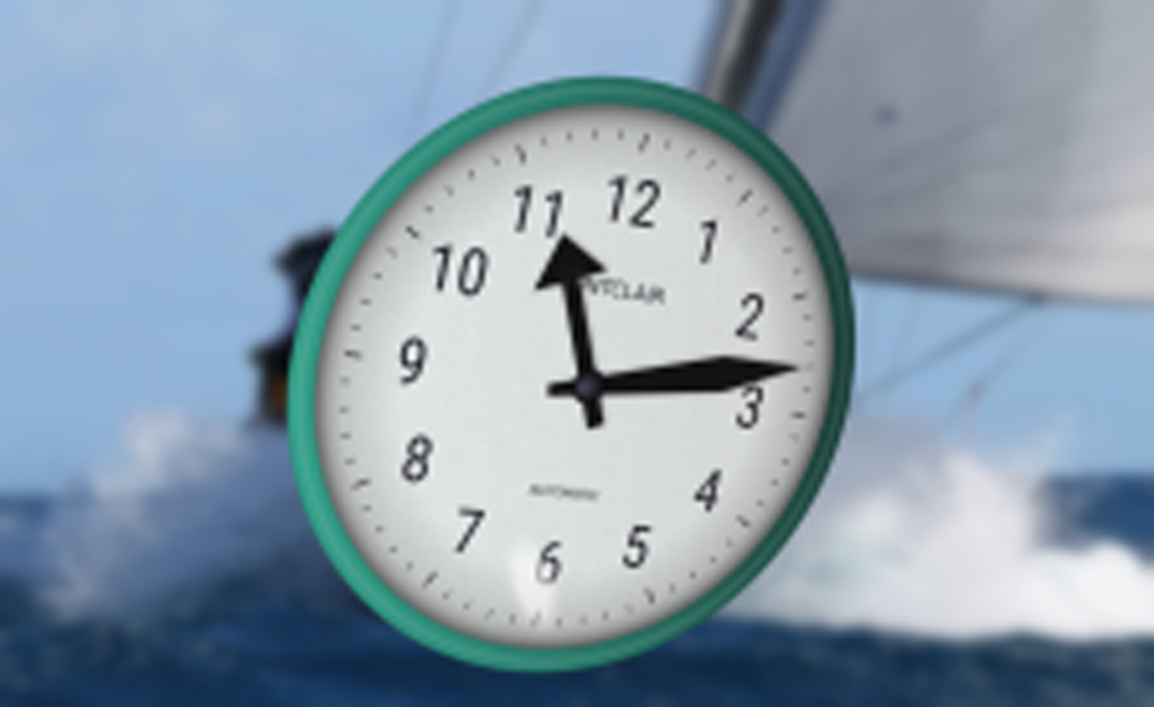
11:13
